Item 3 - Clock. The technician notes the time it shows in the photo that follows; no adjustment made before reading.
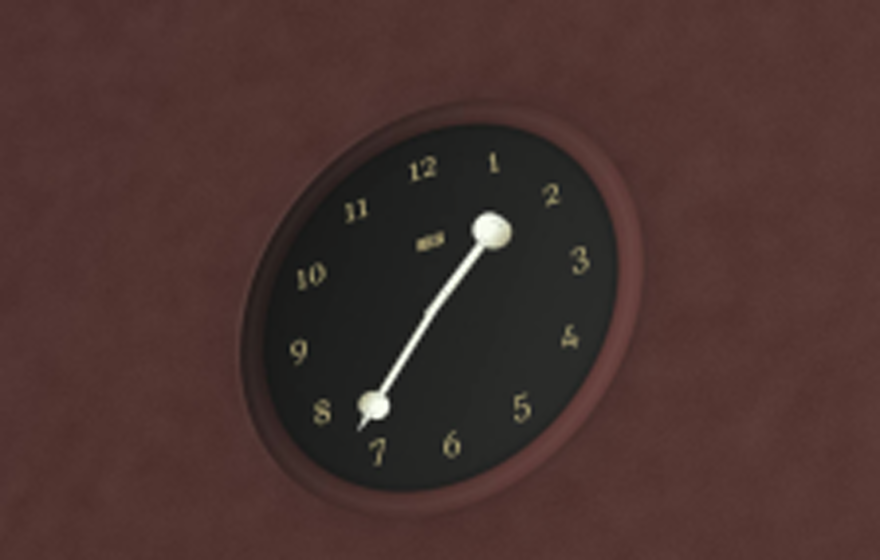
1:37
